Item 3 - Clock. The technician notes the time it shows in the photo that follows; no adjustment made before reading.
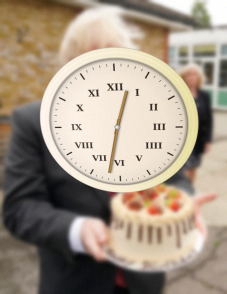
12:32
